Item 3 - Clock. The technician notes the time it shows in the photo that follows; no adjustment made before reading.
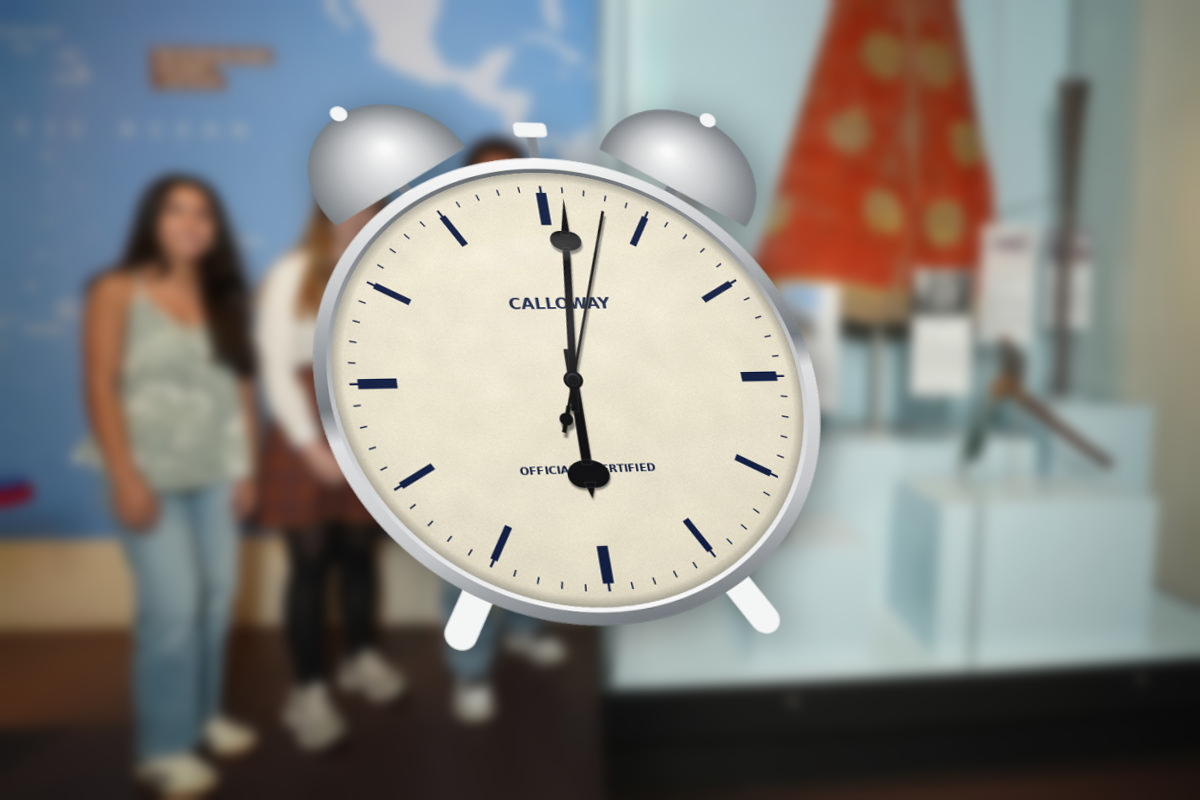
6:01:03
